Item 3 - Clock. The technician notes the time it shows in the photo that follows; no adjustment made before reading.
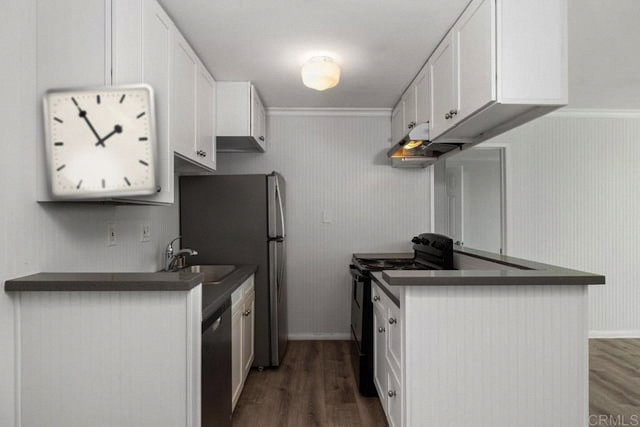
1:55
